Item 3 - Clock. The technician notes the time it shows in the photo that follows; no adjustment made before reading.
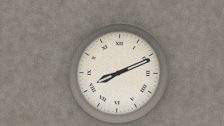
8:11
